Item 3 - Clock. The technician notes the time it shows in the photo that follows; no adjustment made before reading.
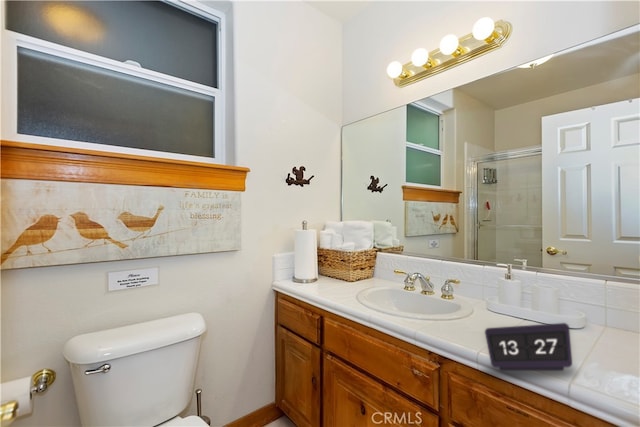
13:27
